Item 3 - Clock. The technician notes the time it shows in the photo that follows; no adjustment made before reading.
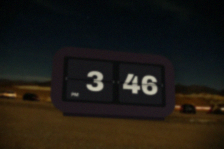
3:46
